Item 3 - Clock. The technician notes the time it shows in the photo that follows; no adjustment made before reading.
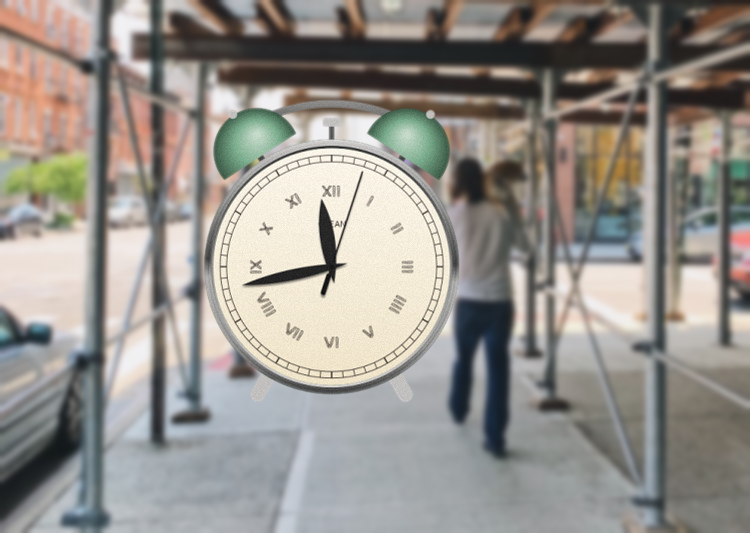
11:43:03
